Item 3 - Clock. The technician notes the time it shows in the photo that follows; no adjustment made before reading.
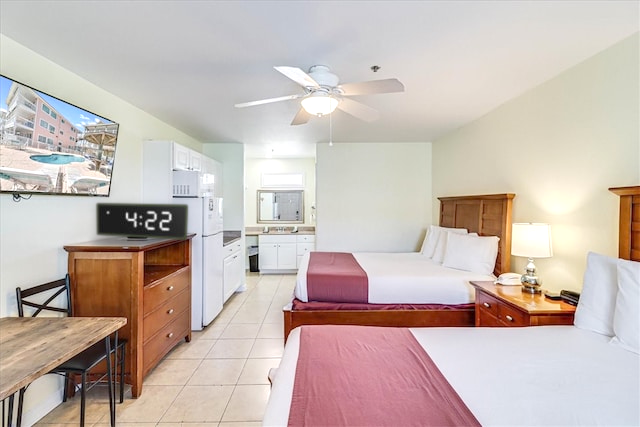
4:22
